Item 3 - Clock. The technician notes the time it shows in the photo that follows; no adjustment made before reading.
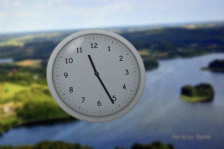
11:26
